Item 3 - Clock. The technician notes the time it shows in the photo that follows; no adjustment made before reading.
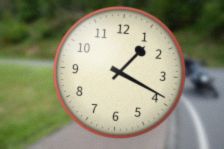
1:19
